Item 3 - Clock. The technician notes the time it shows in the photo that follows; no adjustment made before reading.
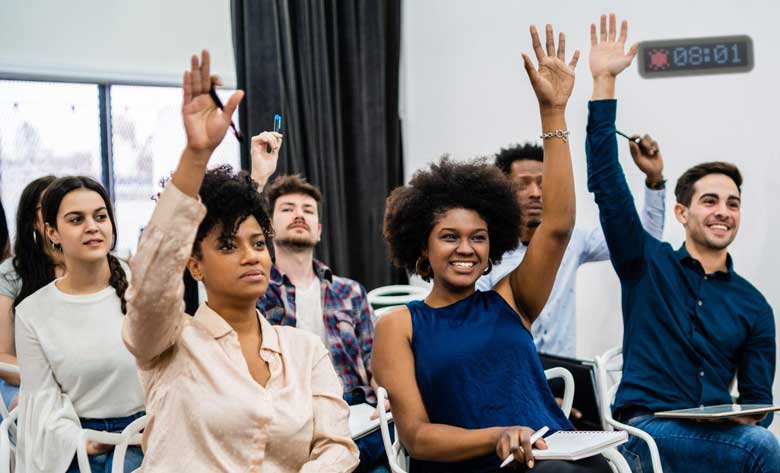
8:01
